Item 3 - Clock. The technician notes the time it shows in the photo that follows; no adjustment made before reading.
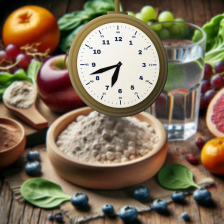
6:42
